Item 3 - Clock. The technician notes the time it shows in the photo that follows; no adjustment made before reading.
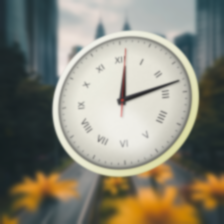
12:13:01
